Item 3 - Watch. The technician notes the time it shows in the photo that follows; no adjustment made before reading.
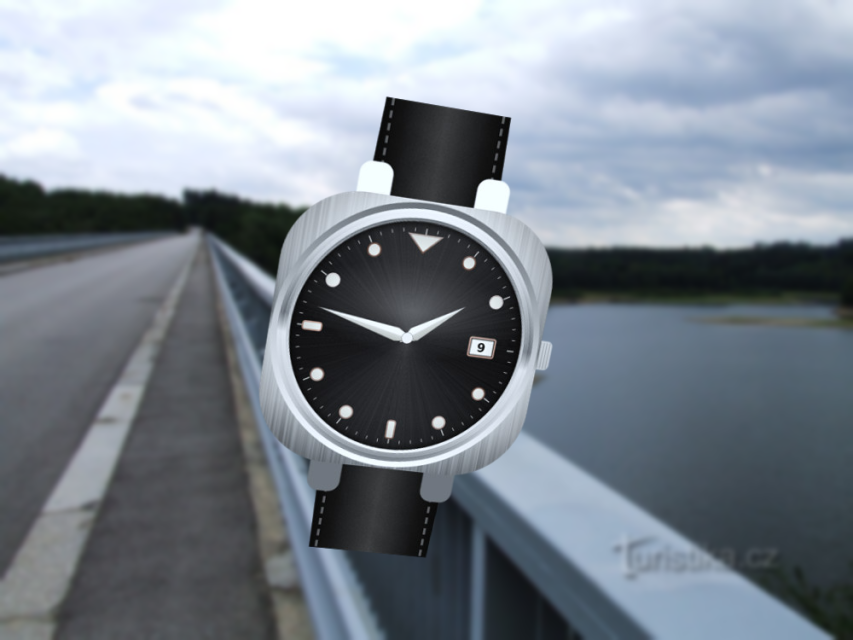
1:47
